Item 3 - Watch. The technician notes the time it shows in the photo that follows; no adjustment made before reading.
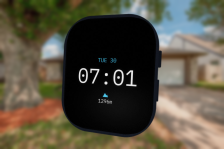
7:01
